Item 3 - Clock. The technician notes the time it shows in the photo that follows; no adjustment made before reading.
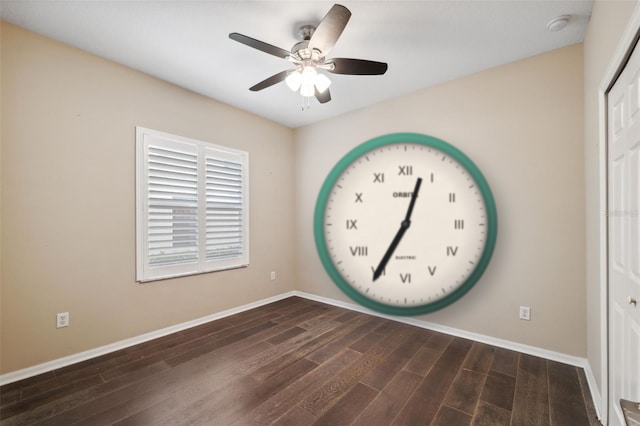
12:35
